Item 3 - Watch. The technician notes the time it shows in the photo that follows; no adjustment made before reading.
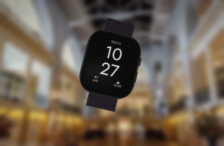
10:27
